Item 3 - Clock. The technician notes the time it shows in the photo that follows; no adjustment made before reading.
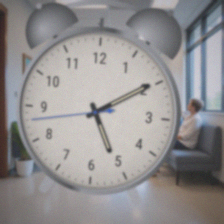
5:09:43
